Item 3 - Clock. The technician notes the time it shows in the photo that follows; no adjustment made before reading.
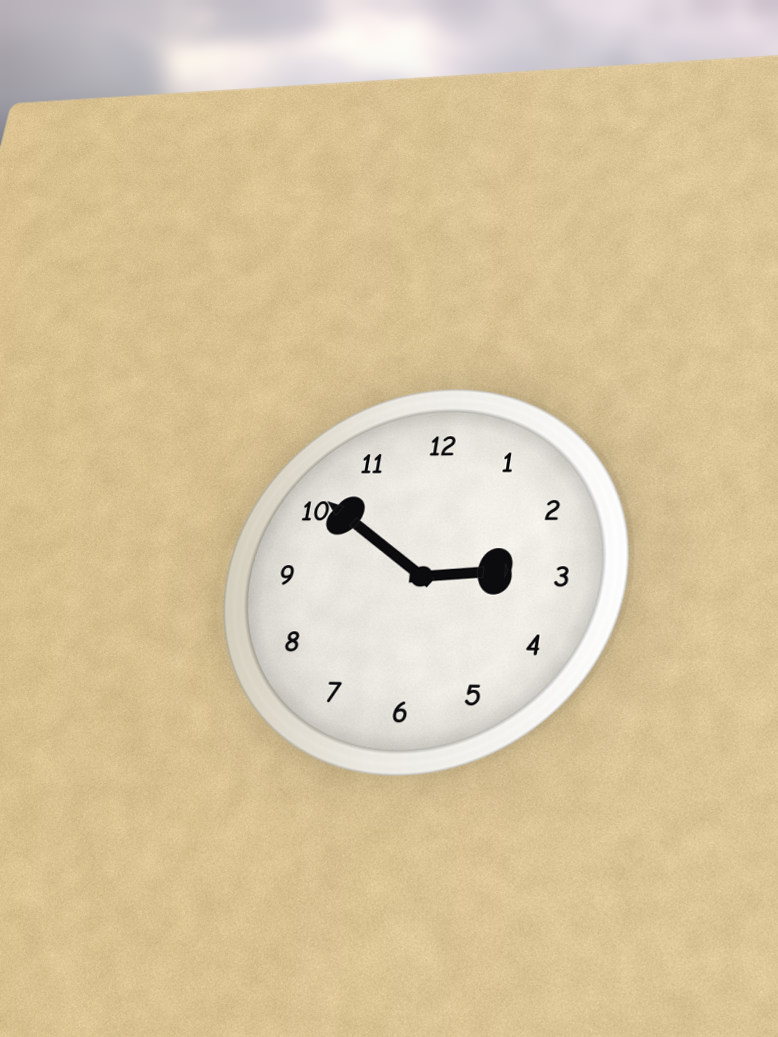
2:51
